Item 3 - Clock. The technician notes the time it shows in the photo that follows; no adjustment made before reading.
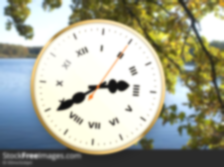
3:44:10
